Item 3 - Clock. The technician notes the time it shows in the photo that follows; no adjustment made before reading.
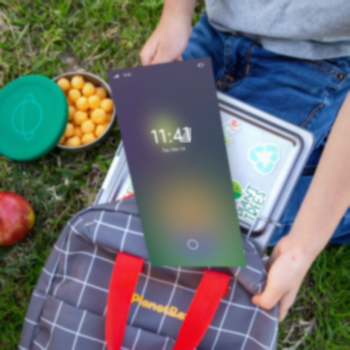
11:41
